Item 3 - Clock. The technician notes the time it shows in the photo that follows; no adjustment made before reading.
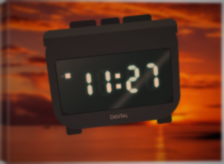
11:27
